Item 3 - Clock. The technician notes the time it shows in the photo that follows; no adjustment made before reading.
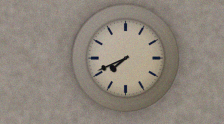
7:41
